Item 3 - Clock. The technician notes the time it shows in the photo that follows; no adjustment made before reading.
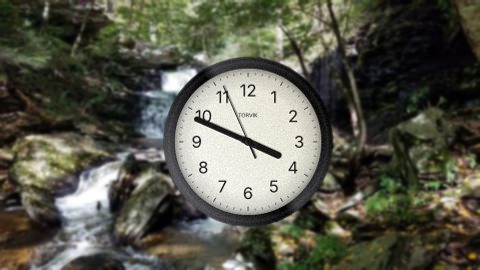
3:48:56
